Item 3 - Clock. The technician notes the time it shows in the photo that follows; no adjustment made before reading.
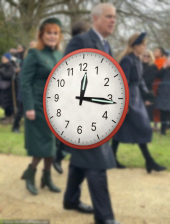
12:16
